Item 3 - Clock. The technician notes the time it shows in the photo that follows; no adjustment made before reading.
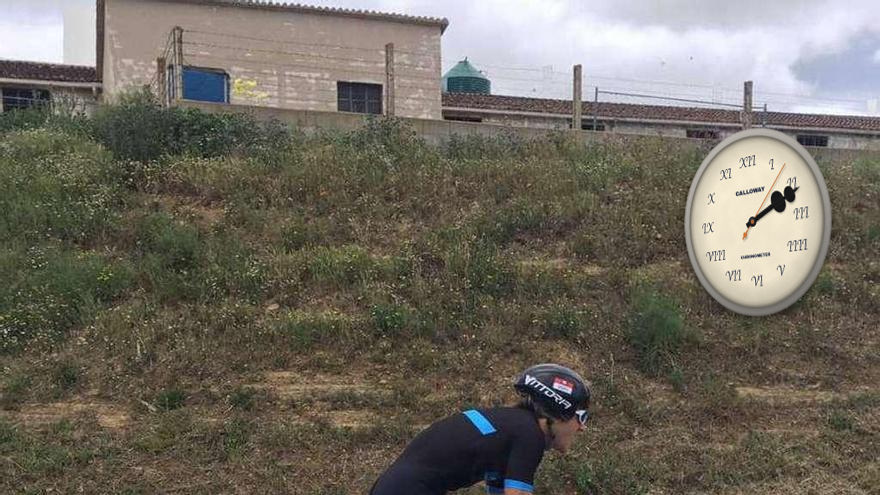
2:11:07
